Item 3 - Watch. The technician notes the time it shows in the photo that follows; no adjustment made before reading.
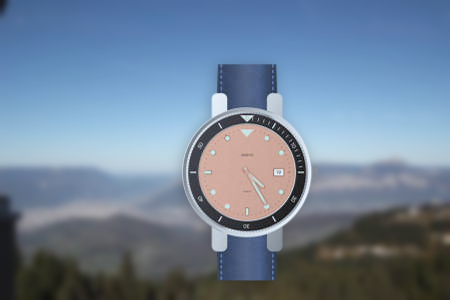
4:25
